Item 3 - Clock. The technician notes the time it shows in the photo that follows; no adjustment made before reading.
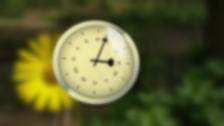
3:03
